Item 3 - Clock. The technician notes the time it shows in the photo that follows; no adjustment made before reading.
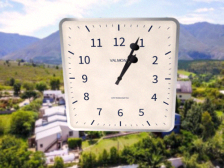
1:04
